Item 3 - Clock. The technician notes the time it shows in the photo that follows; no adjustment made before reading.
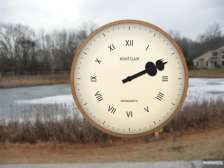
2:11
